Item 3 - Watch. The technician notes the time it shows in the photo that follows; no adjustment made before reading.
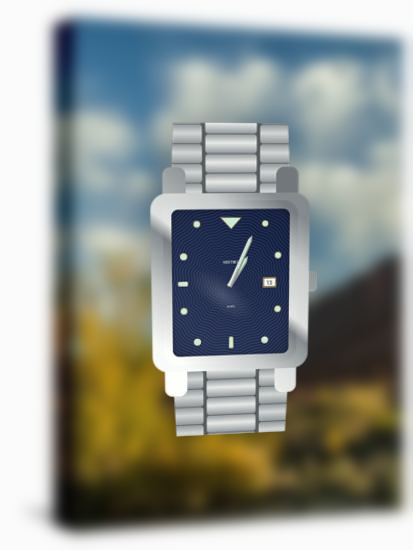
1:04
